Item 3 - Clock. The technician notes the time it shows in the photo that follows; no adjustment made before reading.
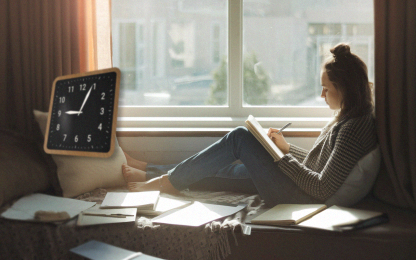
9:04
